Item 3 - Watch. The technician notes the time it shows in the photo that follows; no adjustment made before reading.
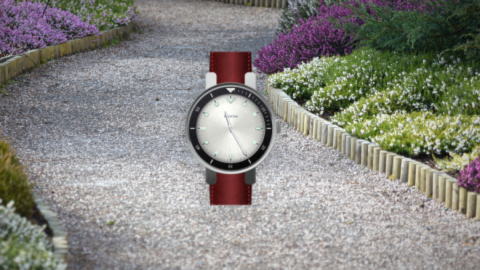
11:25
